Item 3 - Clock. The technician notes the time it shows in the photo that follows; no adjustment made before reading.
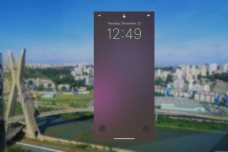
12:49
